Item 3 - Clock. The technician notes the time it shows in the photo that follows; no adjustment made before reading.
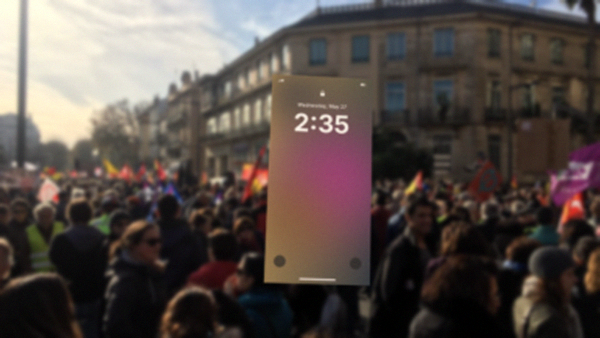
2:35
